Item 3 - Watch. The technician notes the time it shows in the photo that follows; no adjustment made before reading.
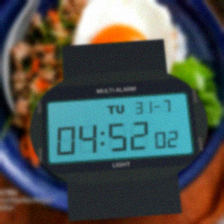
4:52:02
